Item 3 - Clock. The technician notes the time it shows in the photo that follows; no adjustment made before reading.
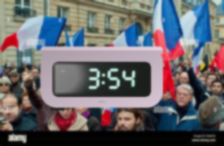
3:54
